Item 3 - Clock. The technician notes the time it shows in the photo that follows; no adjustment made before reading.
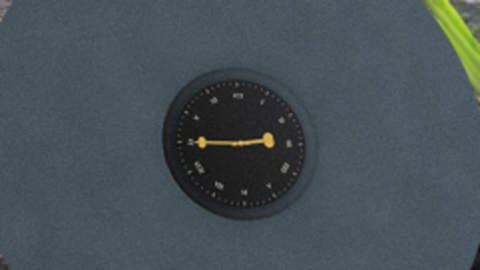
2:45
